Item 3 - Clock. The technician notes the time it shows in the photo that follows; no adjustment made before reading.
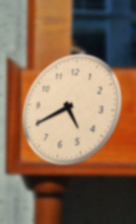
4:40
